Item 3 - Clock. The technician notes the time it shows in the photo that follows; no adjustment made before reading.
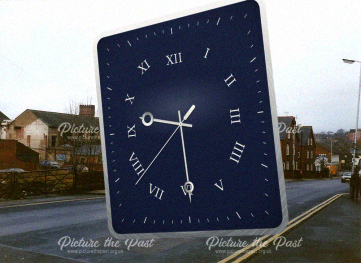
9:29:38
